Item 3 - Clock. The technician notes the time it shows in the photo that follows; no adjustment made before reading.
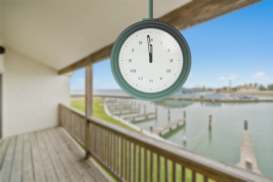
11:59
